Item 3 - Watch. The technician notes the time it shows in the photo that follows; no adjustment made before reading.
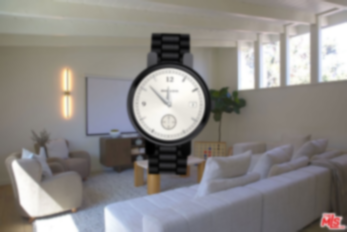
11:52
